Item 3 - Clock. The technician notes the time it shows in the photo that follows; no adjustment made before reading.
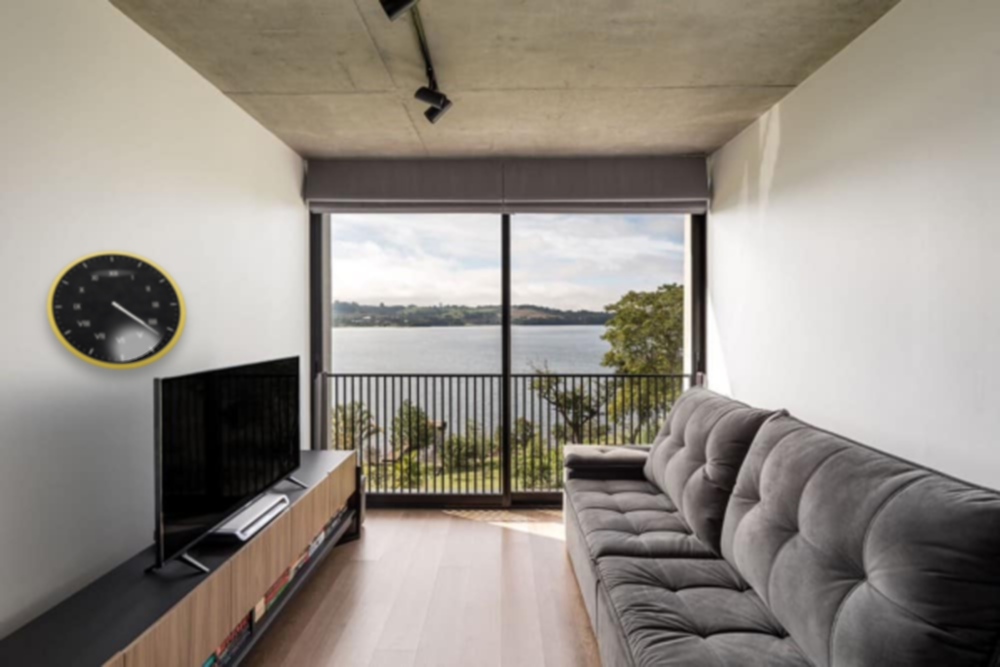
4:22
